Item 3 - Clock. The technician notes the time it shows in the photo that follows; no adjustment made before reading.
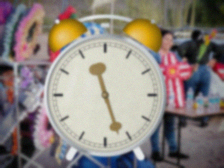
11:27
